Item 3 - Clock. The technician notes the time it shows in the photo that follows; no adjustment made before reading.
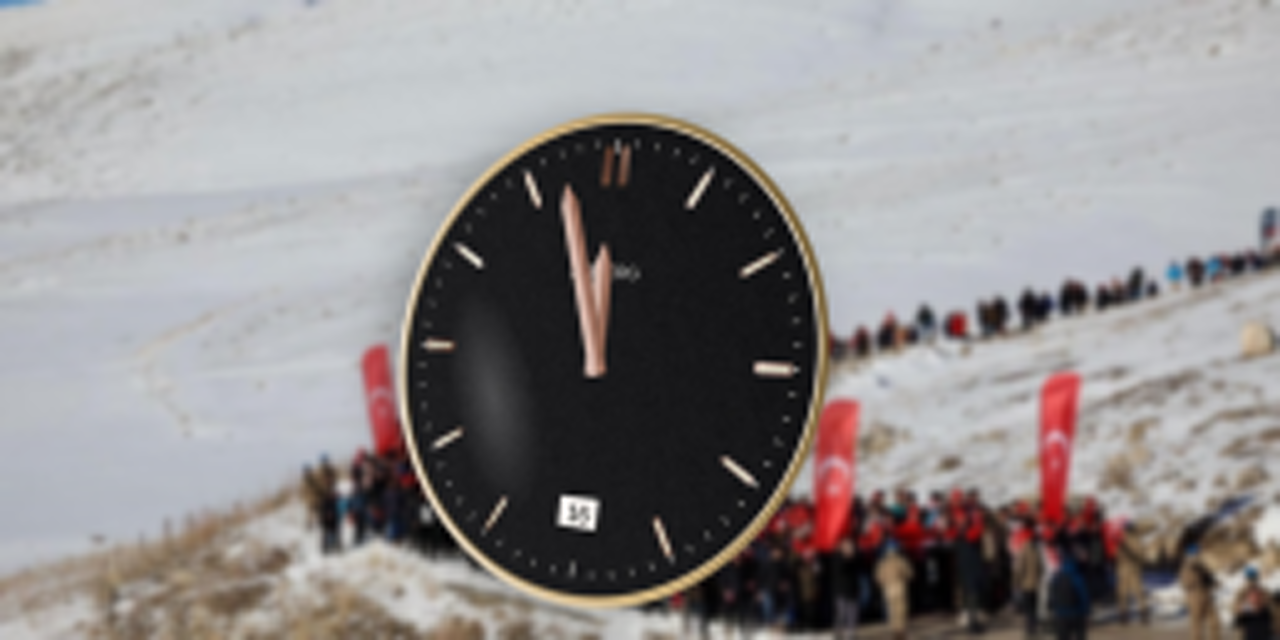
11:57
